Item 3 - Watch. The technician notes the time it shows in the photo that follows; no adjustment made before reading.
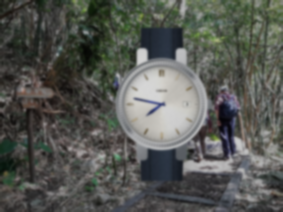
7:47
